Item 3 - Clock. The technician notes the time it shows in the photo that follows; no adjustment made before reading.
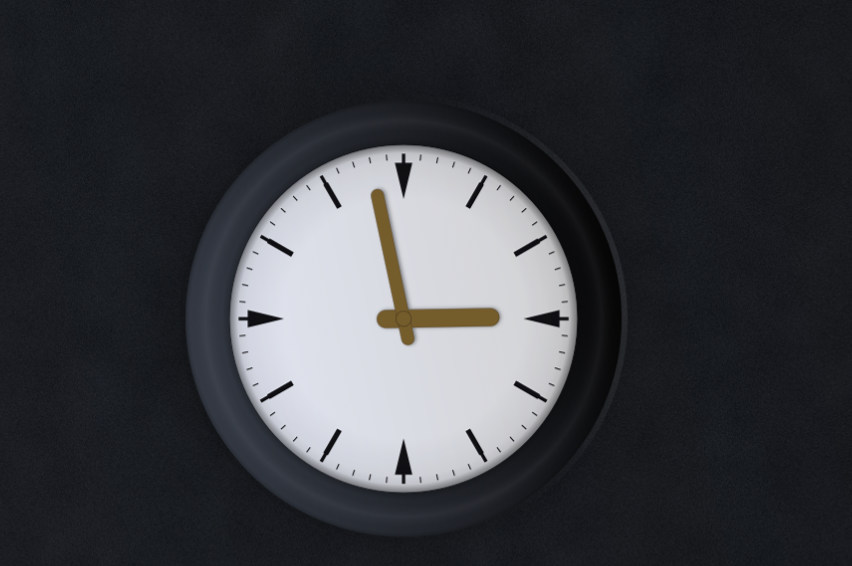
2:58
